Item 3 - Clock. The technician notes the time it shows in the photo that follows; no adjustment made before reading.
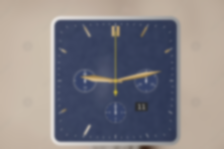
9:13
